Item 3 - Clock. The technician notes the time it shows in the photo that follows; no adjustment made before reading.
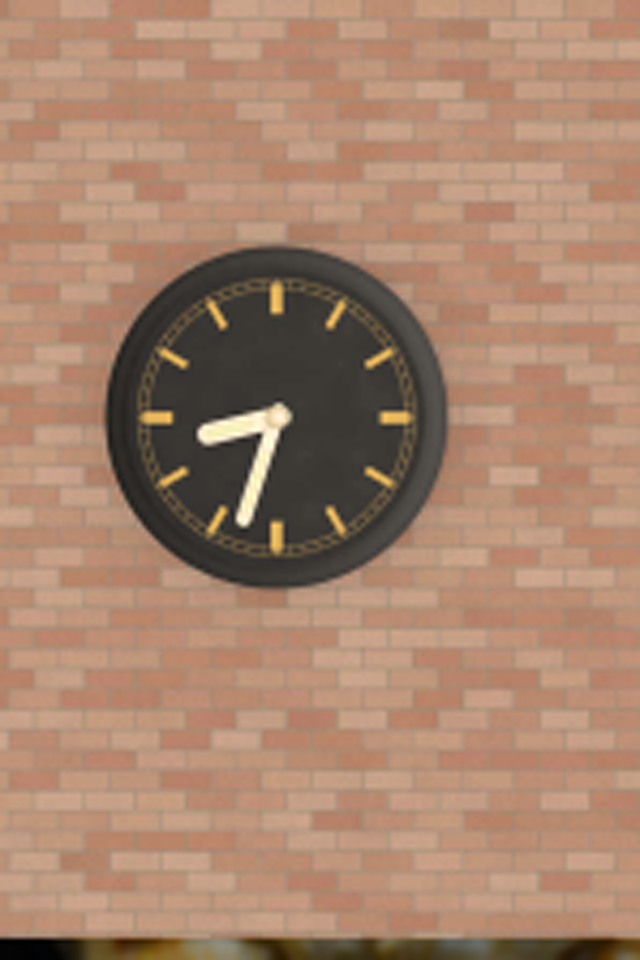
8:33
